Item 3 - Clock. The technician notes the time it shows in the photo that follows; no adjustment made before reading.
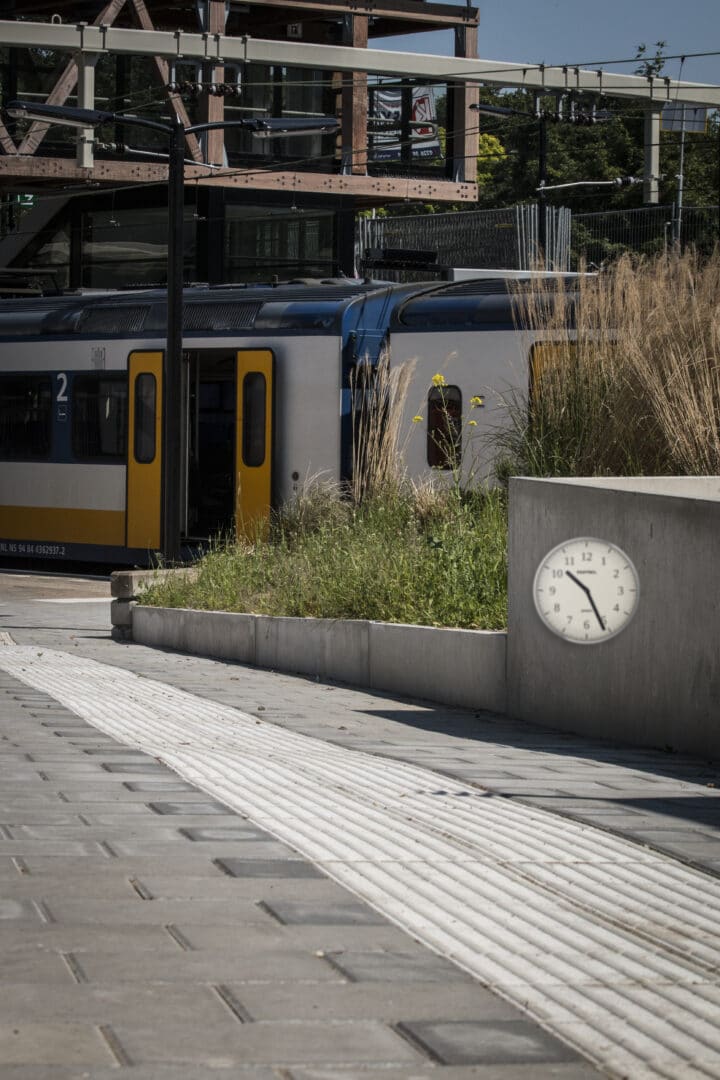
10:26
